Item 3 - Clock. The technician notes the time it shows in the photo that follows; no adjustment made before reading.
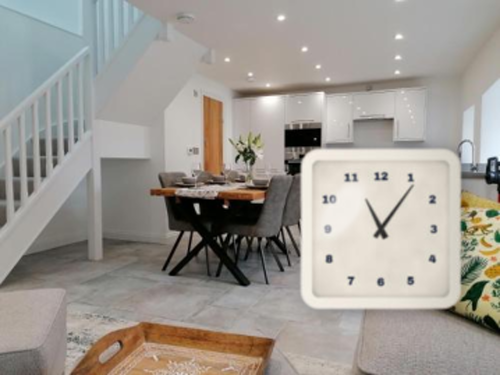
11:06
